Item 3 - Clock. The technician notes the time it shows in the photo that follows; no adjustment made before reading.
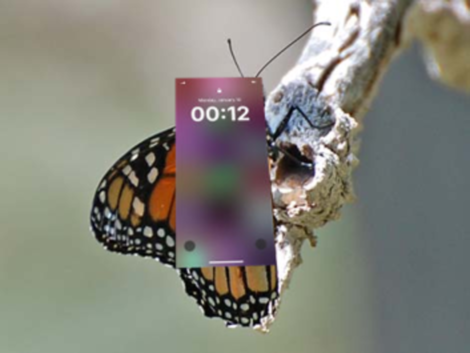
0:12
